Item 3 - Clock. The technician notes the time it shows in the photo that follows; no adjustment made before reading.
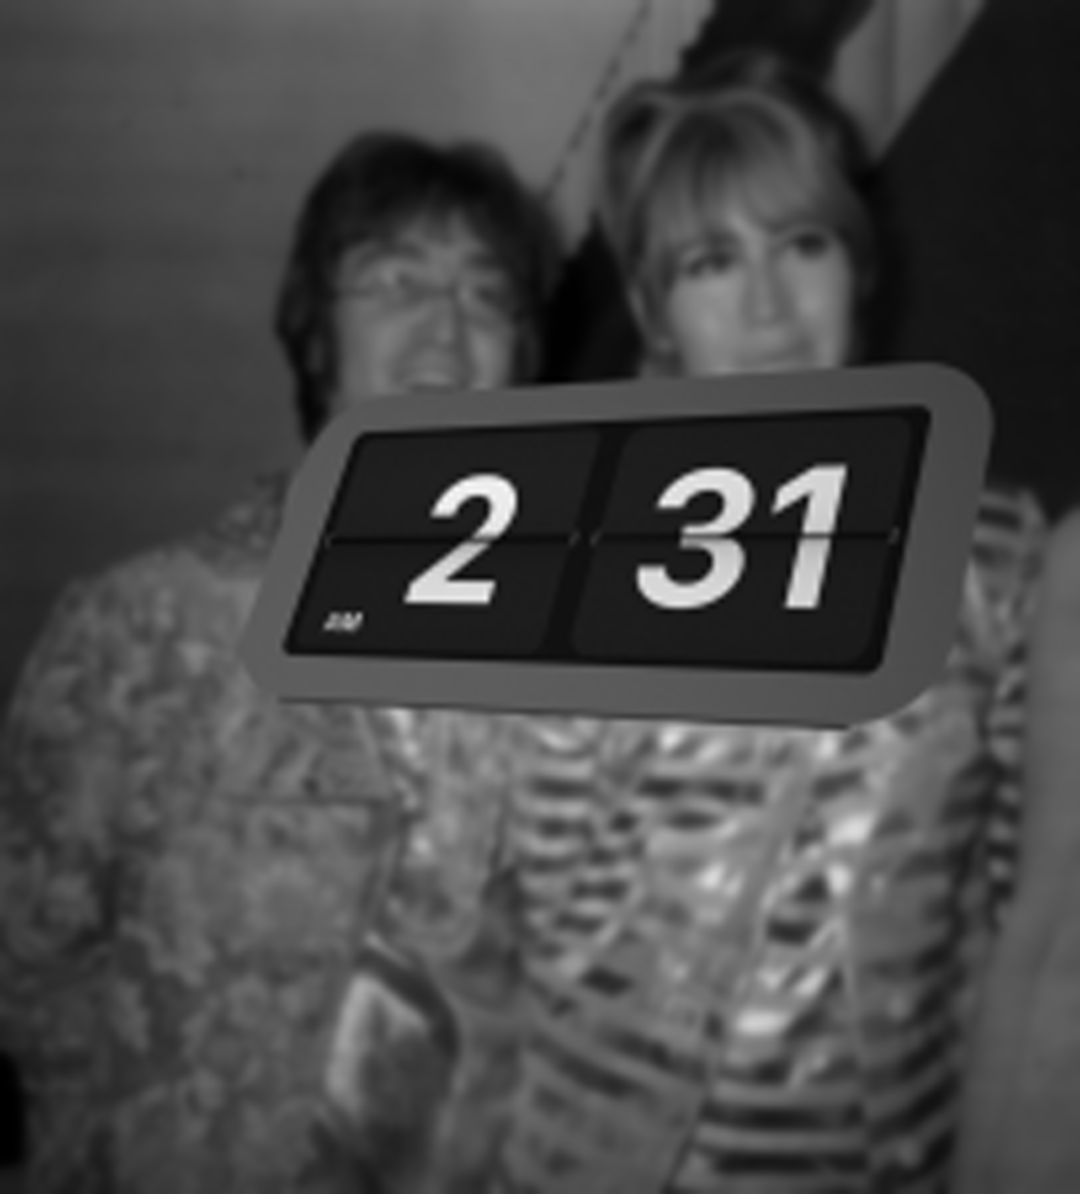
2:31
